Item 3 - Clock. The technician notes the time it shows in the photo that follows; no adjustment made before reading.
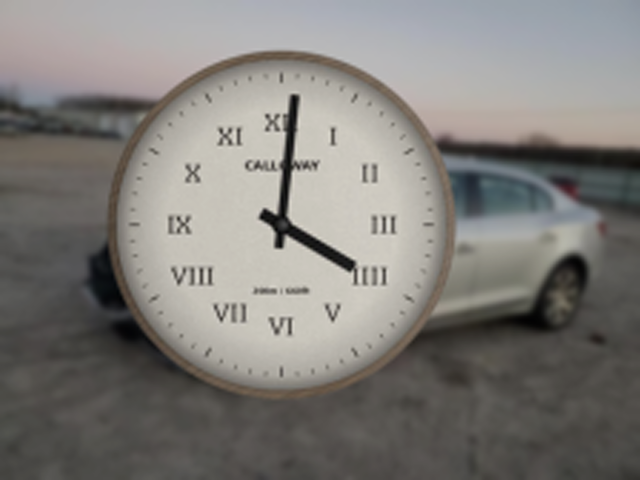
4:01
